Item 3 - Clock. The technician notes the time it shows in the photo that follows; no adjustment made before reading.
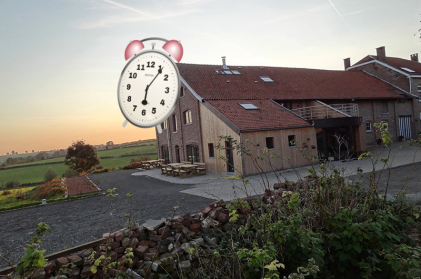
6:06
